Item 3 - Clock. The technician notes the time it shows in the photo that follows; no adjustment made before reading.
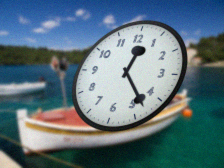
12:23
